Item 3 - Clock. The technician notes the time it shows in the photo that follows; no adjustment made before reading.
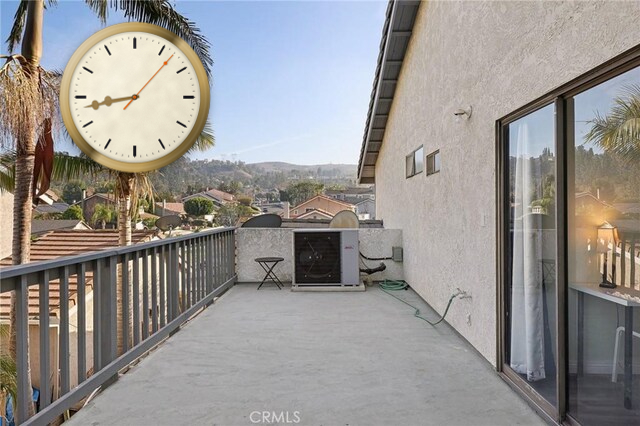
8:43:07
